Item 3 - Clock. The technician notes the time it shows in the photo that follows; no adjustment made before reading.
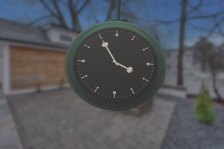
3:55
